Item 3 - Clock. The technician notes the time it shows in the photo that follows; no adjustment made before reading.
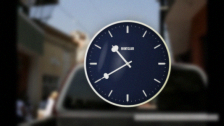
10:40
